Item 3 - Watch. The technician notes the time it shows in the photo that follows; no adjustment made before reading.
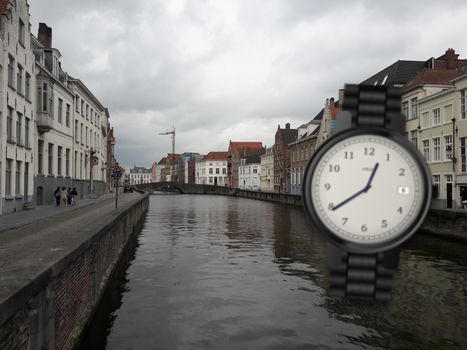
12:39
